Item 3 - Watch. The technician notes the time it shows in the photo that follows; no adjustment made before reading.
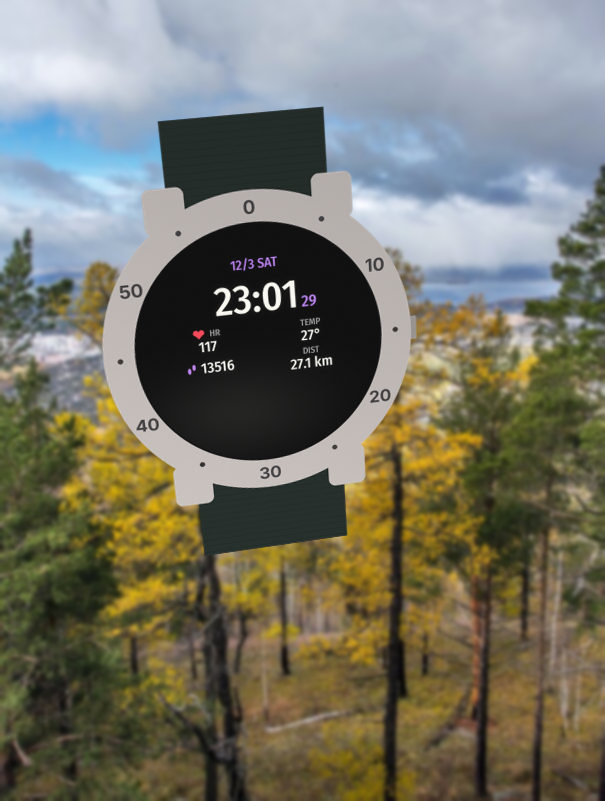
23:01:29
